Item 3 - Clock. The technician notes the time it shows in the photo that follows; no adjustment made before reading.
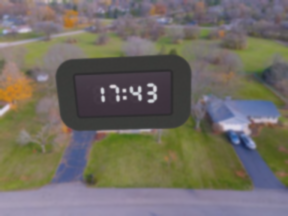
17:43
